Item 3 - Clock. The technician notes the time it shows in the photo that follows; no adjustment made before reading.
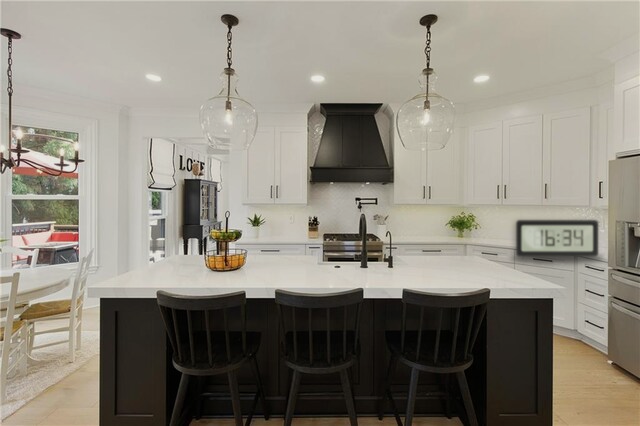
16:34
